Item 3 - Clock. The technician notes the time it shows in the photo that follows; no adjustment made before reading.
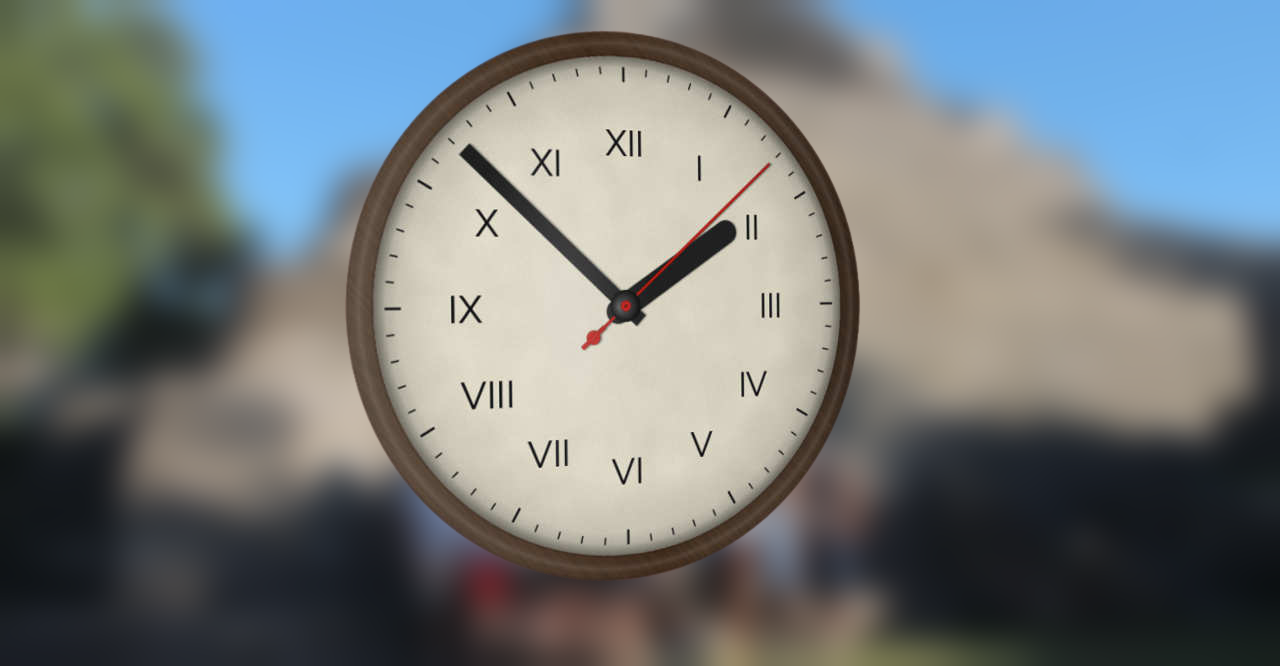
1:52:08
